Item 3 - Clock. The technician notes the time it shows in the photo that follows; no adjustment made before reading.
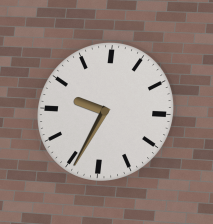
9:34
